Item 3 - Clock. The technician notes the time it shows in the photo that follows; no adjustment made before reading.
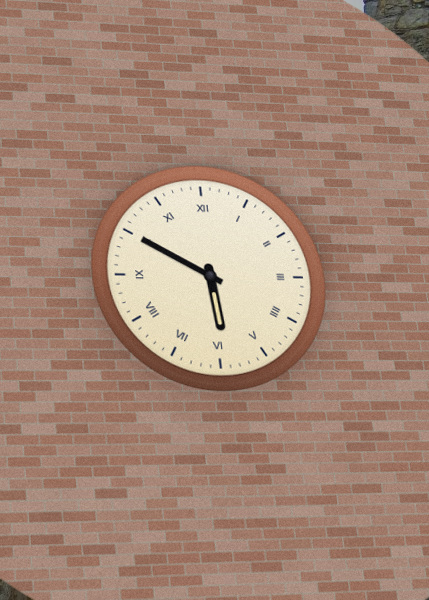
5:50
